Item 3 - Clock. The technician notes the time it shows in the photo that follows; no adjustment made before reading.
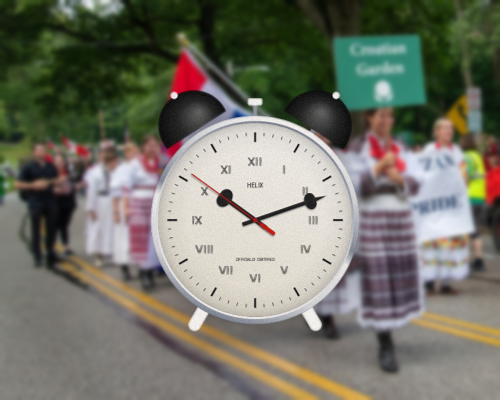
10:11:51
